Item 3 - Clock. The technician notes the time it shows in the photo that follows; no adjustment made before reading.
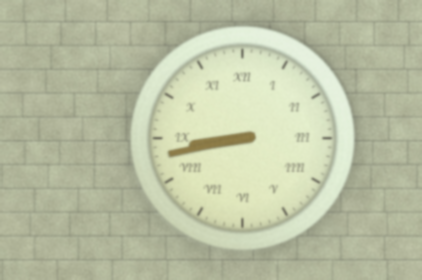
8:43
